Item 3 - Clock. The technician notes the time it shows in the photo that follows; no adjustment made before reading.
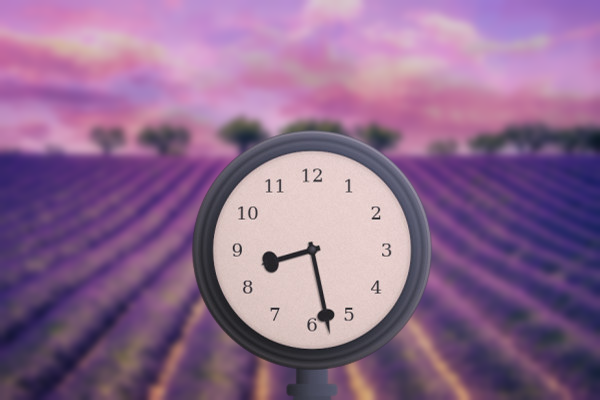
8:28
